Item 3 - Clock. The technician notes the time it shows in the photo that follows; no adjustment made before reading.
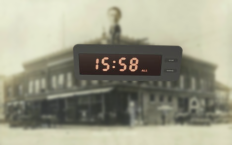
15:58
